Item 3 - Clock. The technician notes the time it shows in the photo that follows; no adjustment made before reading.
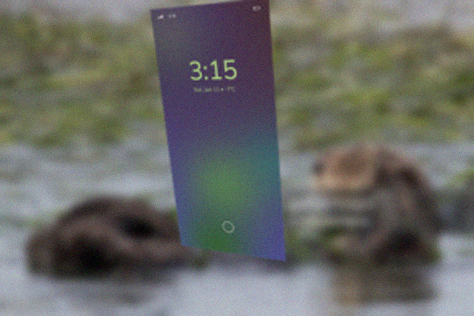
3:15
